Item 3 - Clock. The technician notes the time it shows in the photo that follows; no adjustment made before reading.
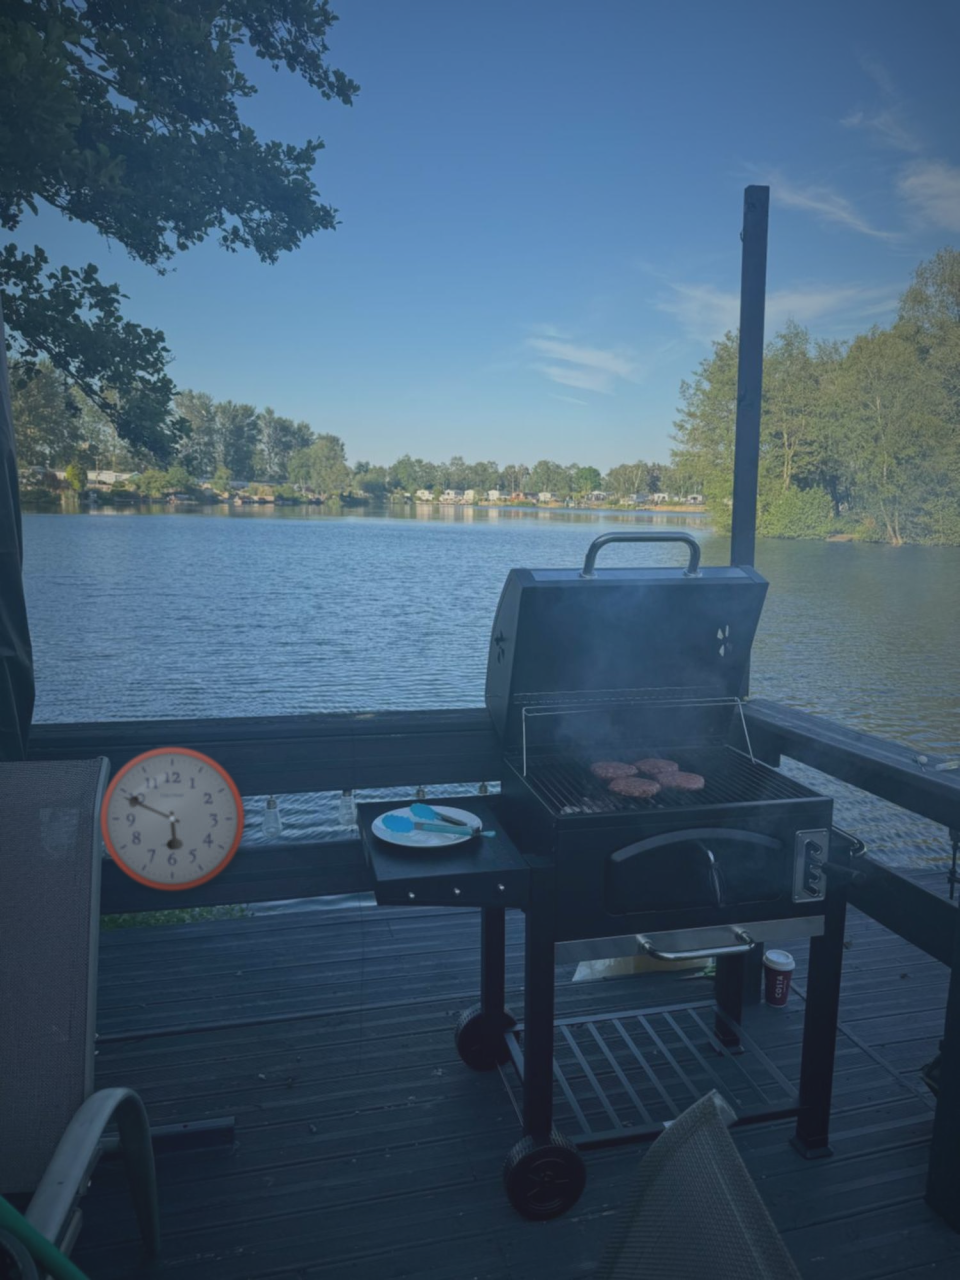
5:49
